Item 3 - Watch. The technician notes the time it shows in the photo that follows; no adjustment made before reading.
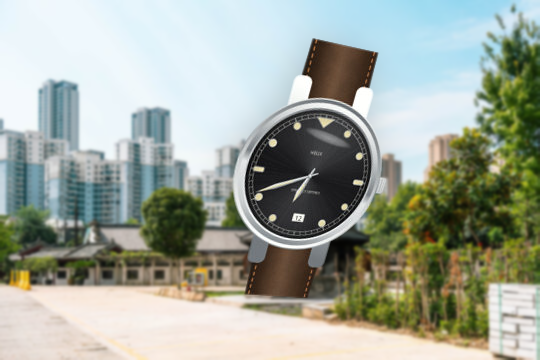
6:41
